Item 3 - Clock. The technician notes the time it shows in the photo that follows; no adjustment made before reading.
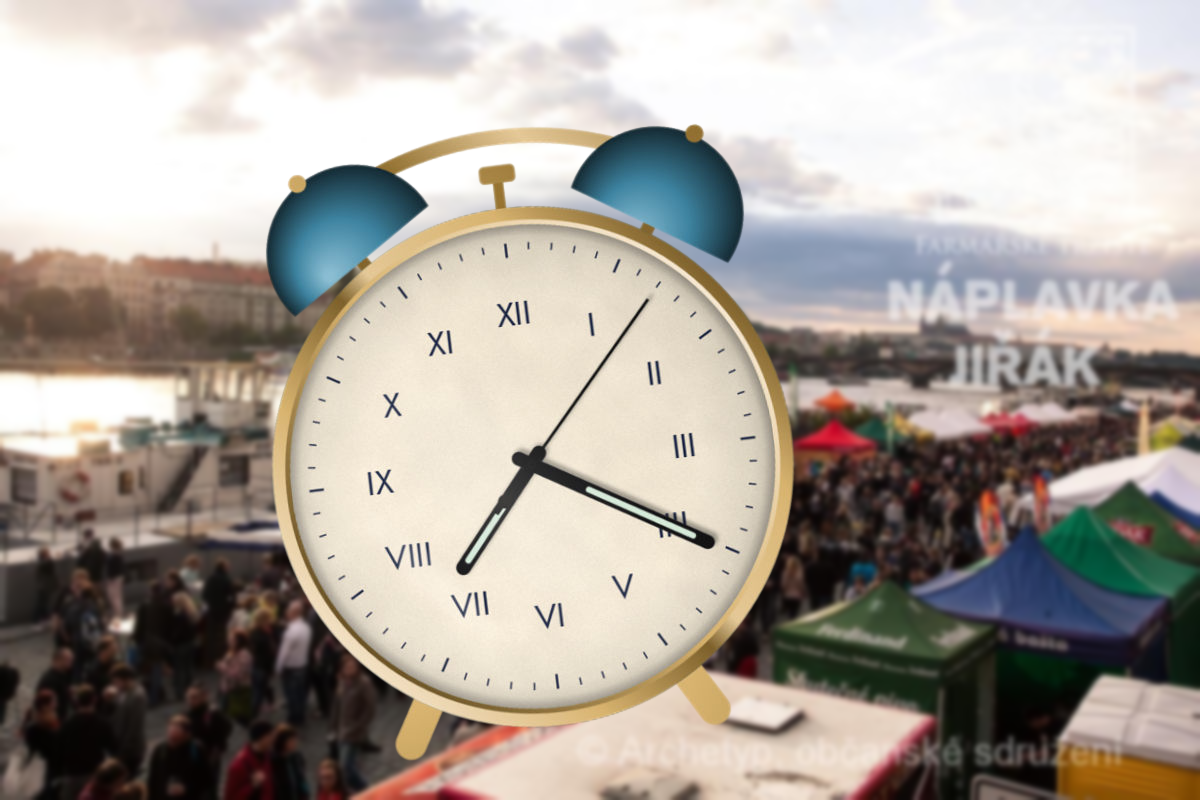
7:20:07
